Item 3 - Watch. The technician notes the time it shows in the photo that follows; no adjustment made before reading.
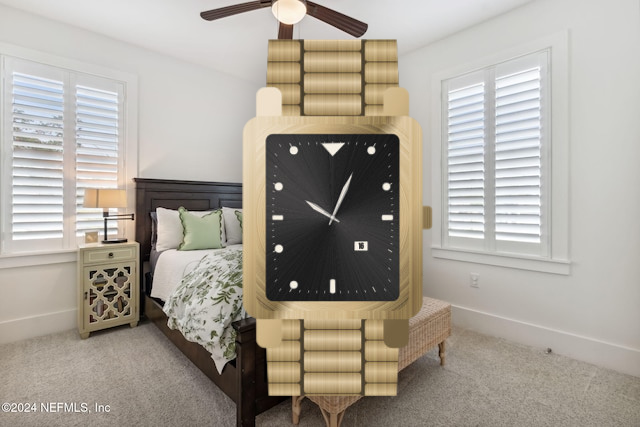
10:04
